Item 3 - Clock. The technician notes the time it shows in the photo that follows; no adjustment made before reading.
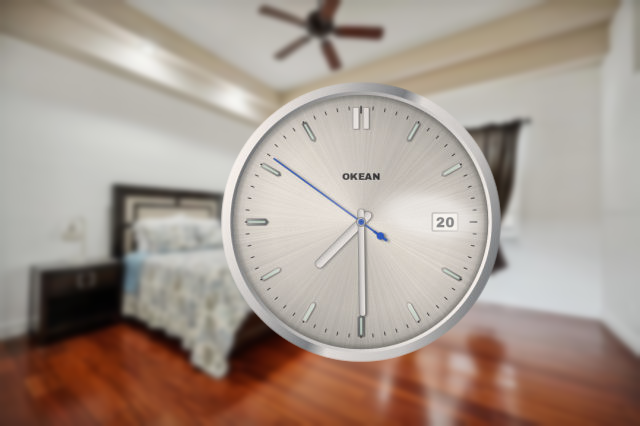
7:29:51
